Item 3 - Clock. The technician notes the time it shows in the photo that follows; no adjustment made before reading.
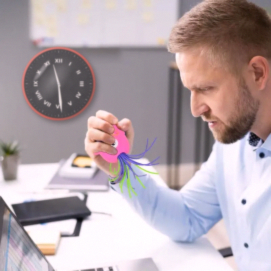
11:29
